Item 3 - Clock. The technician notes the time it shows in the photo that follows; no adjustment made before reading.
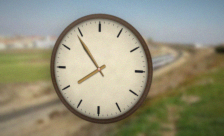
7:54
